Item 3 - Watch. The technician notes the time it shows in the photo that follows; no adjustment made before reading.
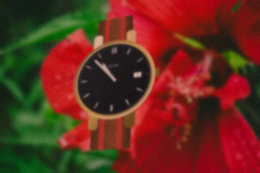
10:53
